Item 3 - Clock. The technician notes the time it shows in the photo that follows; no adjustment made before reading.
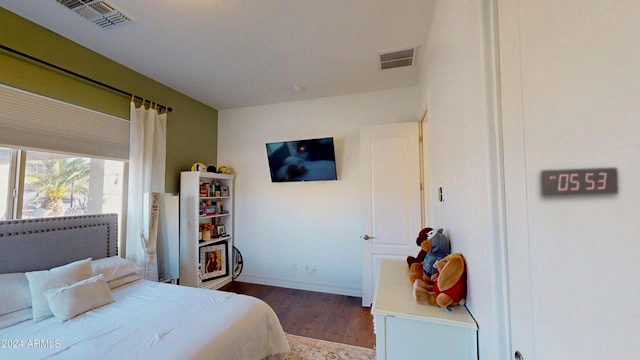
5:53
